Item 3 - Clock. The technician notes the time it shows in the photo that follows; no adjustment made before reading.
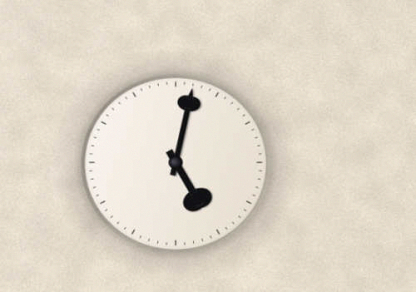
5:02
